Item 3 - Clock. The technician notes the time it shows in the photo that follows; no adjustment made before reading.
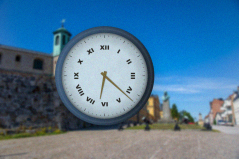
6:22
